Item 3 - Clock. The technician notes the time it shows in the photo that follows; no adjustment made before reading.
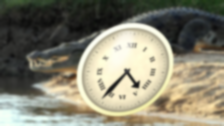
4:36
